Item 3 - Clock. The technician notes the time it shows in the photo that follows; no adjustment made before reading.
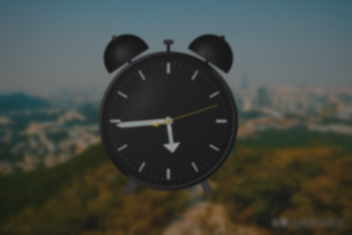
5:44:12
